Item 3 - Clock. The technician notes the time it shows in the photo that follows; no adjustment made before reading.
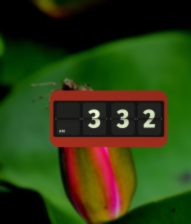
3:32
